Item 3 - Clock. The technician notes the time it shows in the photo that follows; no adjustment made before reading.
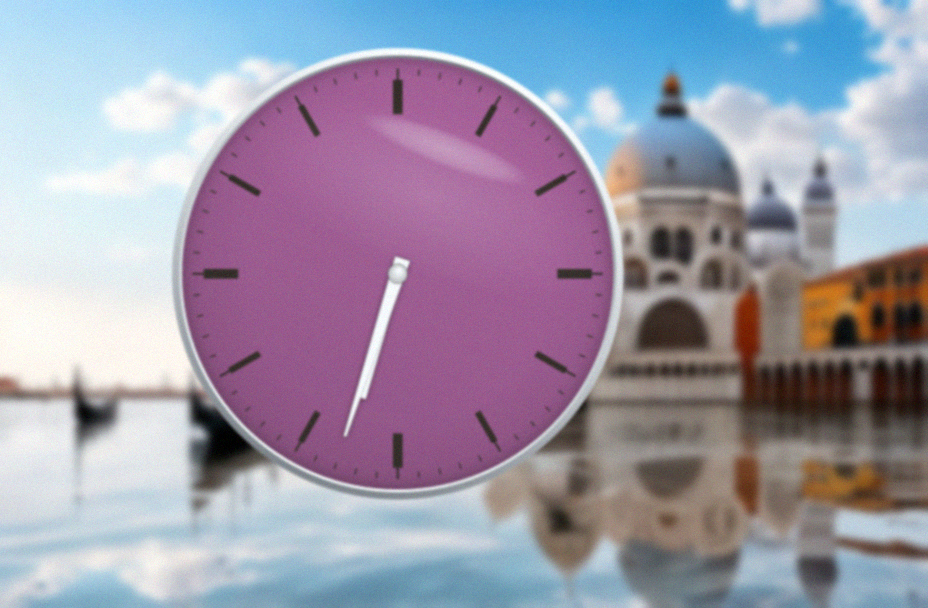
6:33
